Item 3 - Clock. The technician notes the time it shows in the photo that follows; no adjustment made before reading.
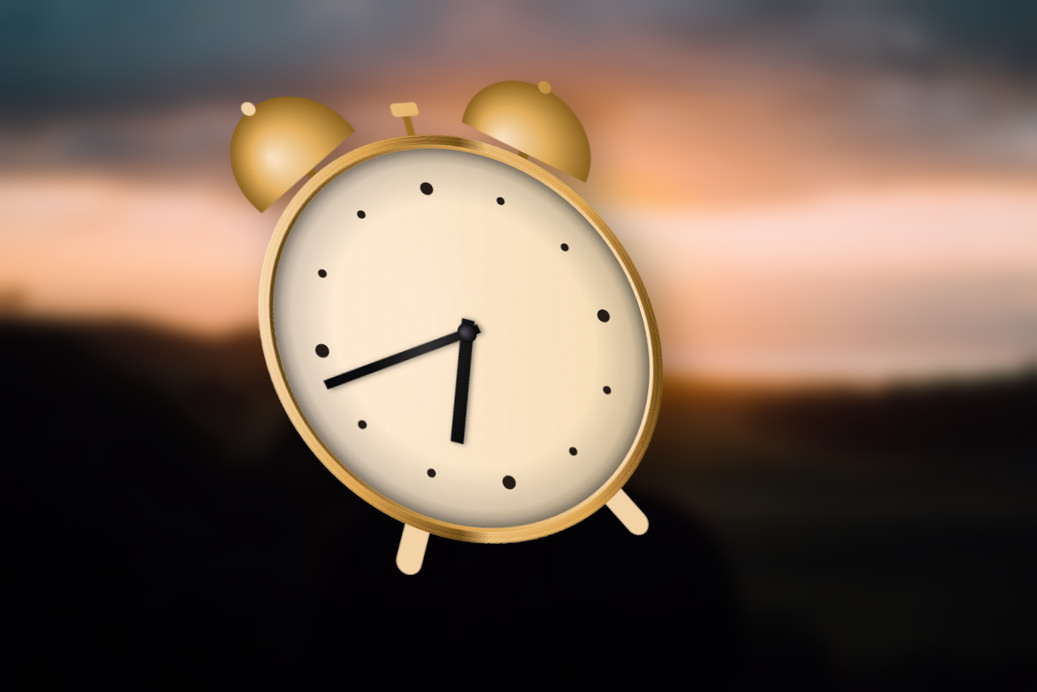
6:43
